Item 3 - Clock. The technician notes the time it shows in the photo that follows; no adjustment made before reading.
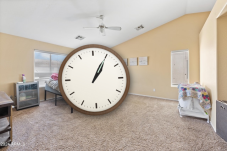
1:05
